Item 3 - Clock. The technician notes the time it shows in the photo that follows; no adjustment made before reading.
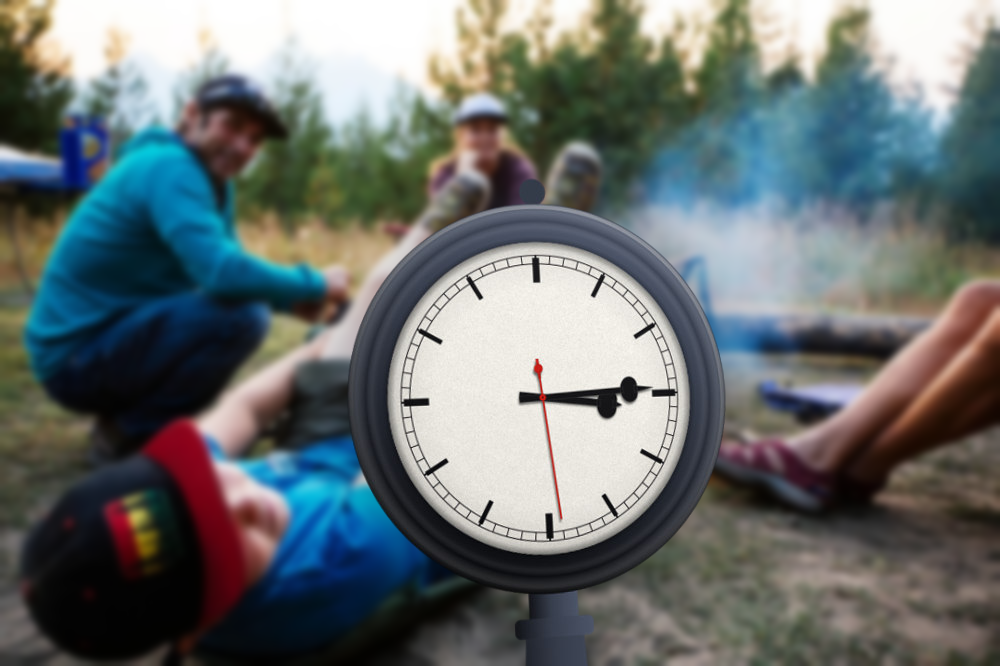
3:14:29
